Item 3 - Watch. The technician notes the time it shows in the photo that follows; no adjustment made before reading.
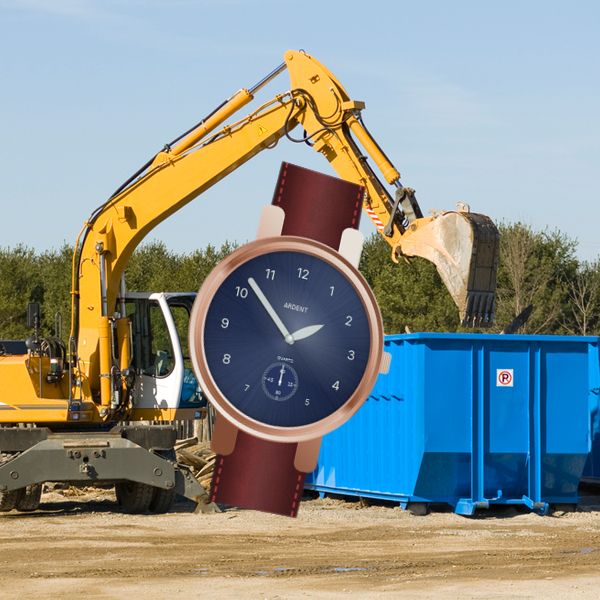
1:52
